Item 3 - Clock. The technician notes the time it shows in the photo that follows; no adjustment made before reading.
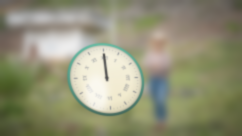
12:00
